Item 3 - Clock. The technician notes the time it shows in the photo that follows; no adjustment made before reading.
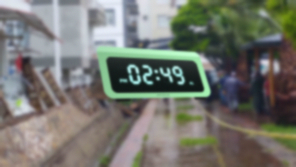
2:49
